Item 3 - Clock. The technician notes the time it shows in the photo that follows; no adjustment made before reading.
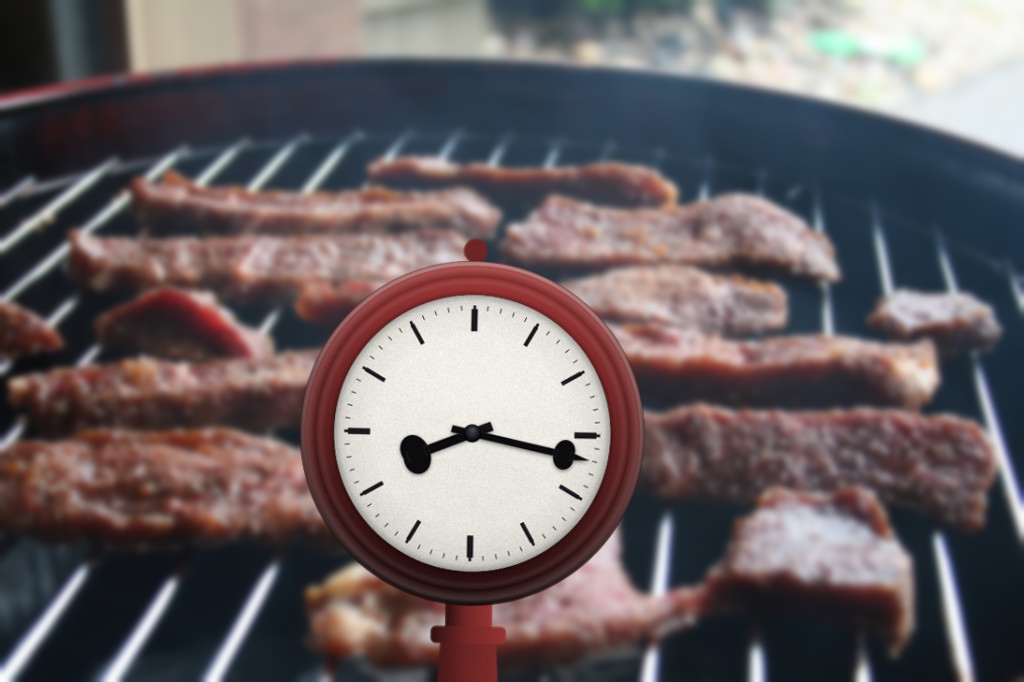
8:17
